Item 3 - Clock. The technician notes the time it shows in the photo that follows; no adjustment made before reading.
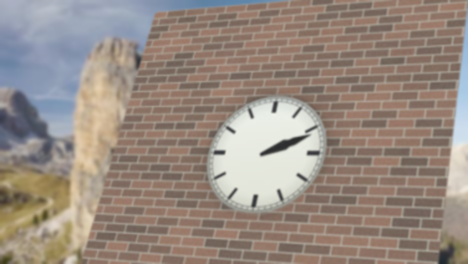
2:11
